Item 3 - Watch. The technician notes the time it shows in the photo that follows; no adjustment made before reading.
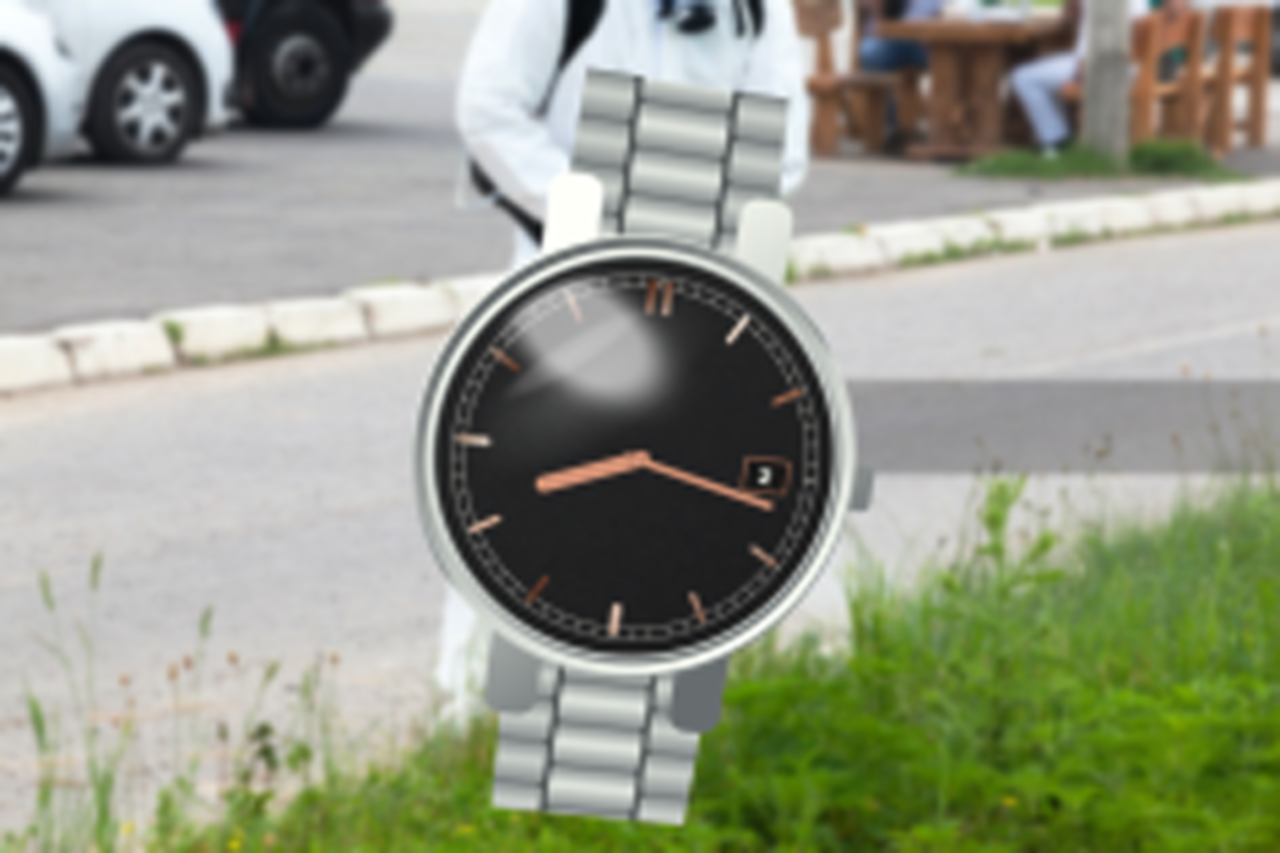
8:17
